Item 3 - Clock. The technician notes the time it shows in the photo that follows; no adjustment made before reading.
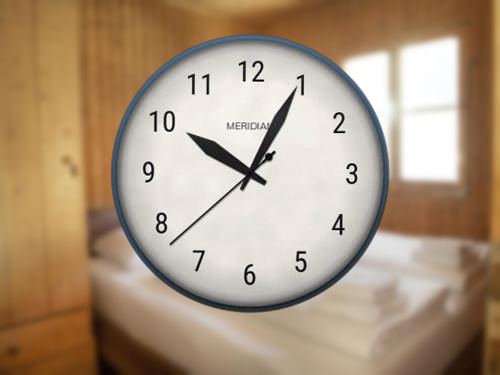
10:04:38
